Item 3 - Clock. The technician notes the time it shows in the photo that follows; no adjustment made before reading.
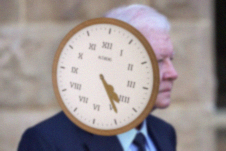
4:24
